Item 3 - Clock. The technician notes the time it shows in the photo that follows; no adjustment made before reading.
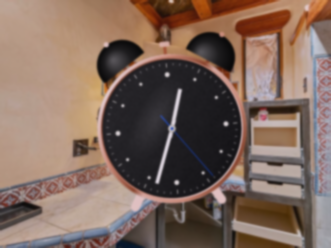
12:33:24
